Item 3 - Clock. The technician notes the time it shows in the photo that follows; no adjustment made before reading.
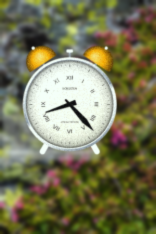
8:23
